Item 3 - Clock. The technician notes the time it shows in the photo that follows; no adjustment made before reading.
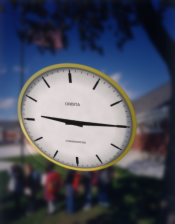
9:15
